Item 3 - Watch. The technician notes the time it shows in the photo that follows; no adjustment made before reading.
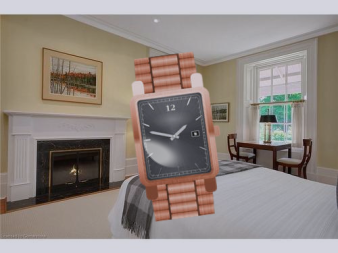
1:48
